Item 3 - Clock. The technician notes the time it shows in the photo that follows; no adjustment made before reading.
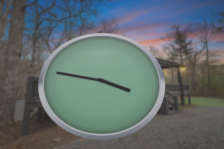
3:47
